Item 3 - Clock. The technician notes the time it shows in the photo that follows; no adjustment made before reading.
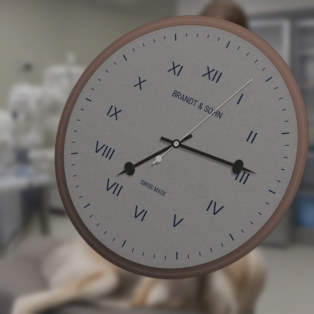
7:14:04
